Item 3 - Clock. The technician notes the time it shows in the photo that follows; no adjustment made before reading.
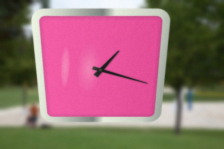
1:18
